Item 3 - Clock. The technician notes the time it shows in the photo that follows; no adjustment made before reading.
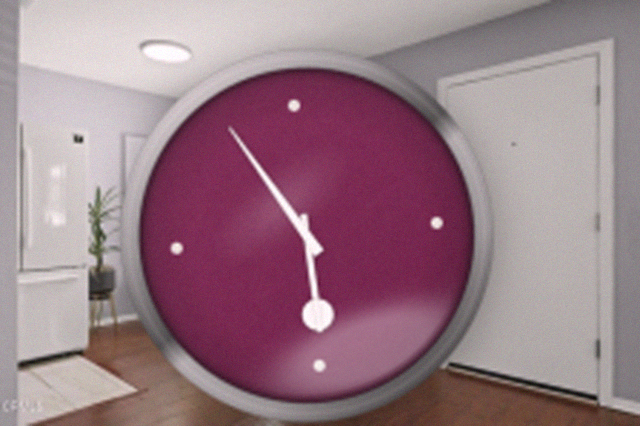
5:55
